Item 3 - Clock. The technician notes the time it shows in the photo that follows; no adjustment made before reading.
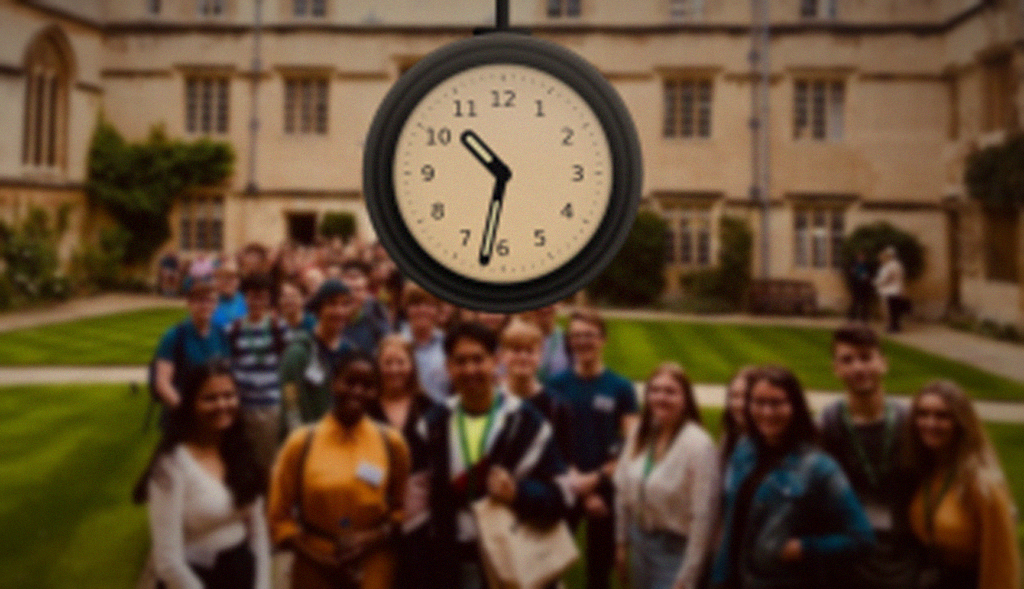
10:32
